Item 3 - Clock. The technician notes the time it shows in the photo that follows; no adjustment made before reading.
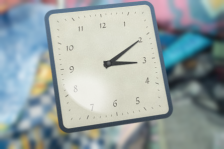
3:10
